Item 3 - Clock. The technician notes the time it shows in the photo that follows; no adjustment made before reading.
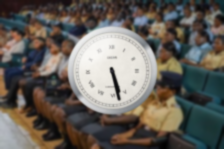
5:28
